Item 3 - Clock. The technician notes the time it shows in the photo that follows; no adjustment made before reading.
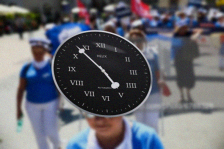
4:53
